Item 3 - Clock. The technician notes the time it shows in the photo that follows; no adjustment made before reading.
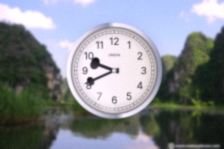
9:41
